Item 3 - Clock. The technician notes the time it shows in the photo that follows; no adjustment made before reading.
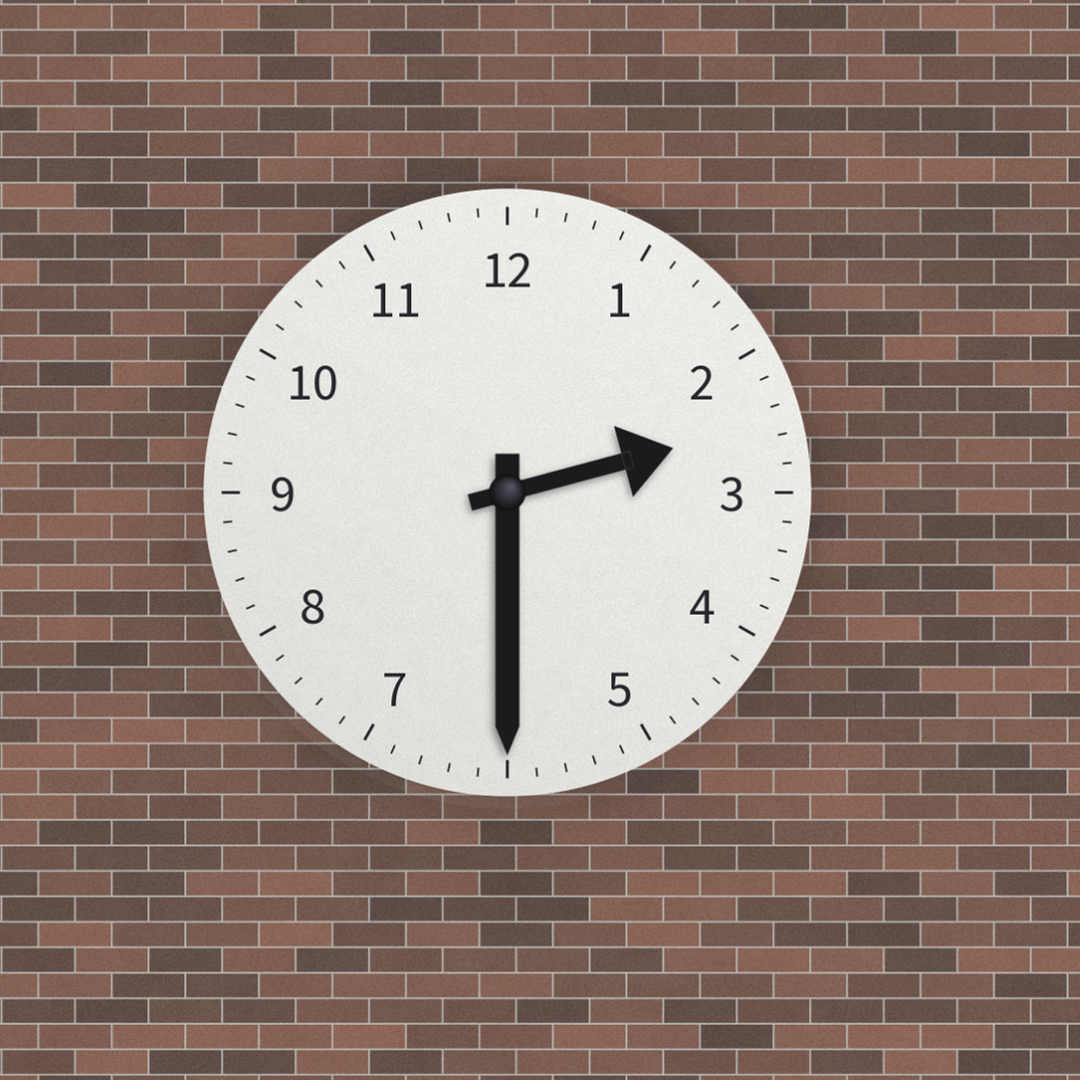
2:30
